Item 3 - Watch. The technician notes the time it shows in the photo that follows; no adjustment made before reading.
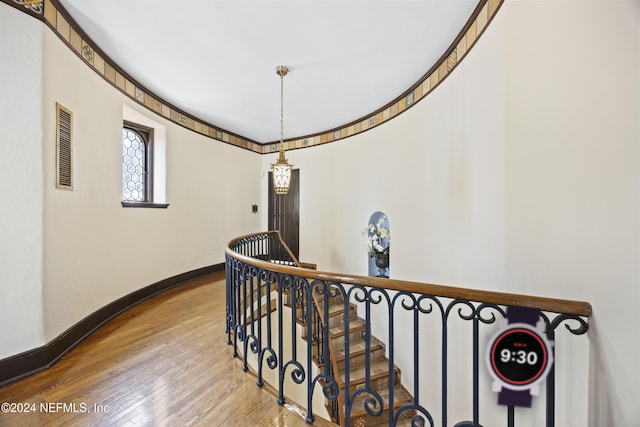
9:30
